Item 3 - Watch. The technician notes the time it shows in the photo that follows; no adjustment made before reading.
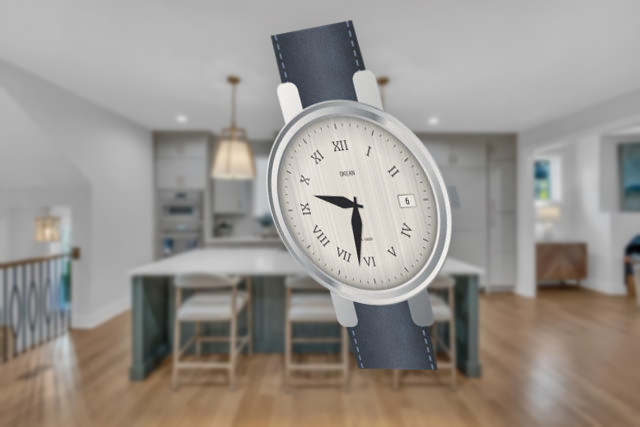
9:32
